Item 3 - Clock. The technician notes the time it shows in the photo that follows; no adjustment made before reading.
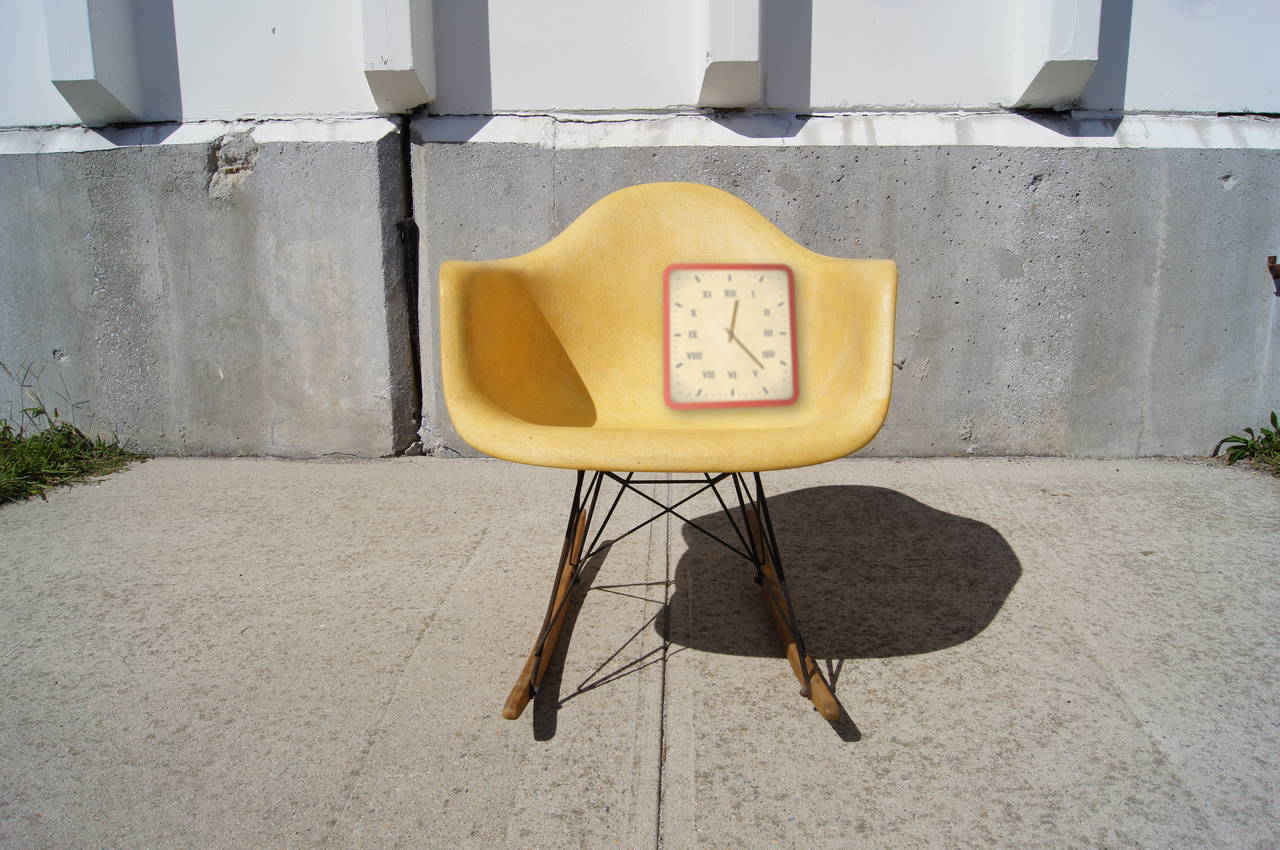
12:23
